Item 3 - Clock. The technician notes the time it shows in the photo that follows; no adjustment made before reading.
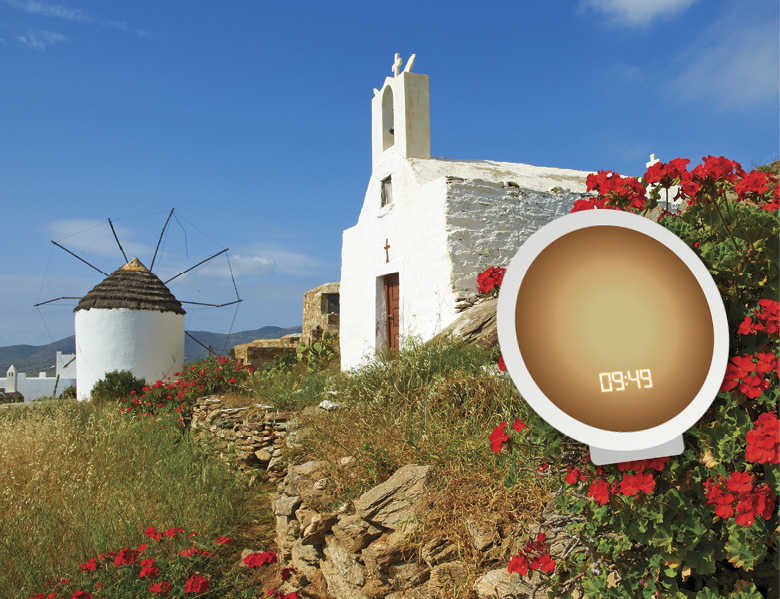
9:49
